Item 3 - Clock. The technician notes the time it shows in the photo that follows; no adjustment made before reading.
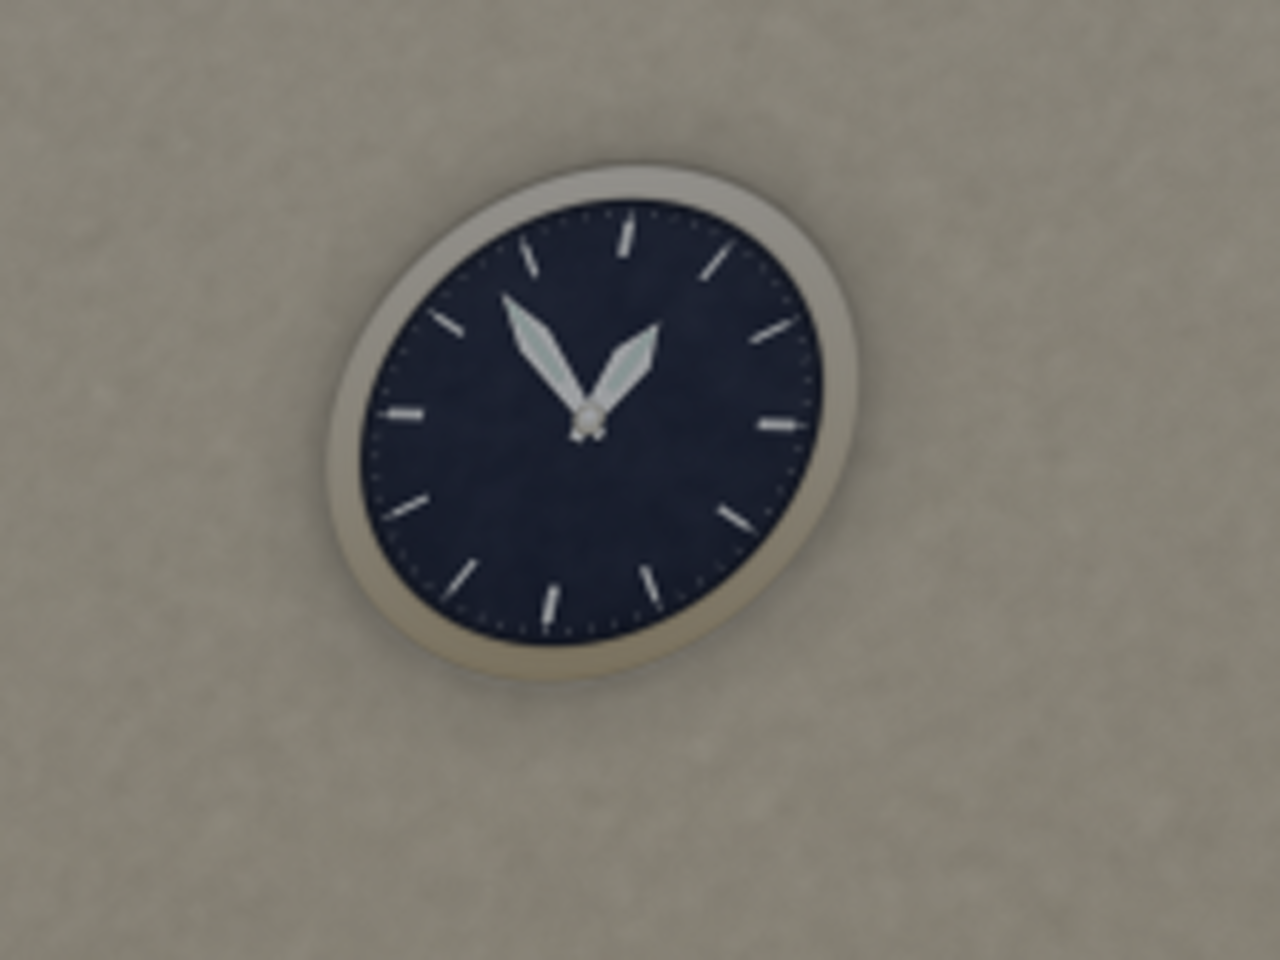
12:53
